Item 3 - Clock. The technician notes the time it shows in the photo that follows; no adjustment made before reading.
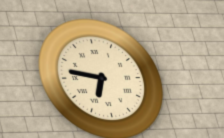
6:47
